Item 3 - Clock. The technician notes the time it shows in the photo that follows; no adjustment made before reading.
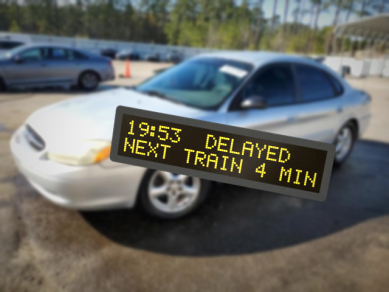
19:53
